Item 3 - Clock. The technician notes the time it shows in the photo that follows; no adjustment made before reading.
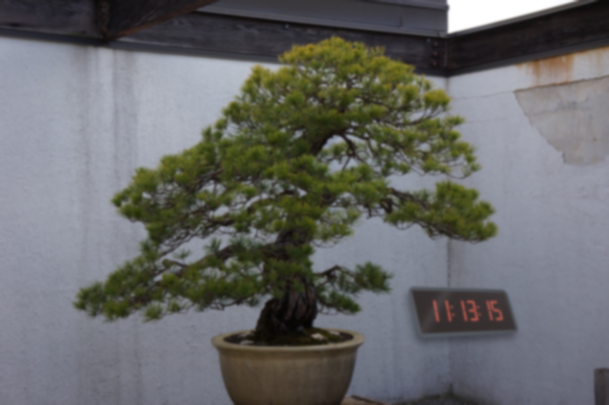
11:13:15
